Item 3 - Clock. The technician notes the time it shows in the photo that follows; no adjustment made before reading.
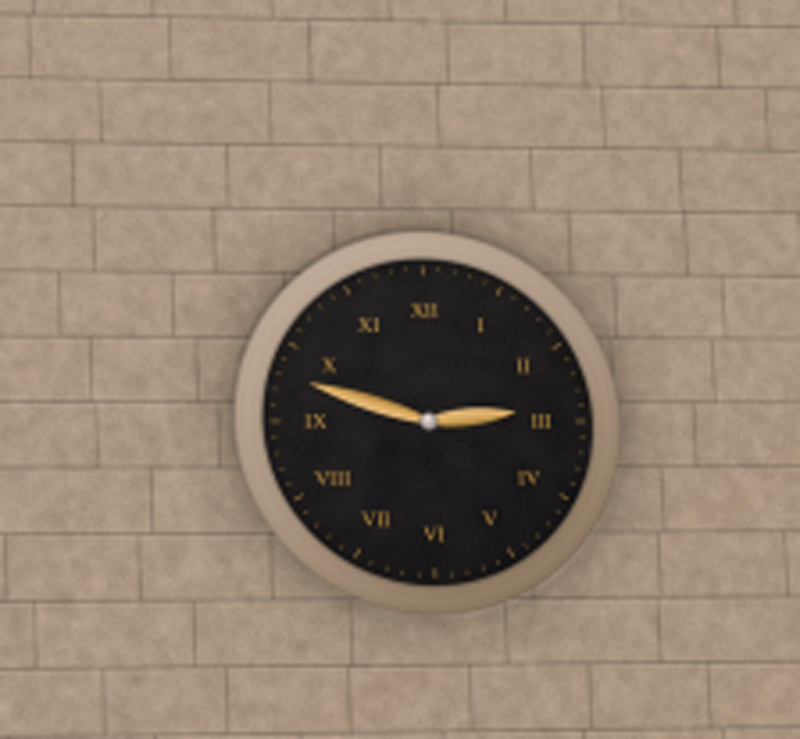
2:48
